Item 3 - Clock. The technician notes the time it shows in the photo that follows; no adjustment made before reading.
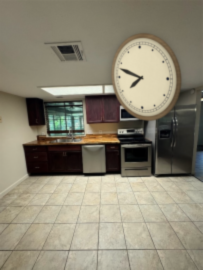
7:48
